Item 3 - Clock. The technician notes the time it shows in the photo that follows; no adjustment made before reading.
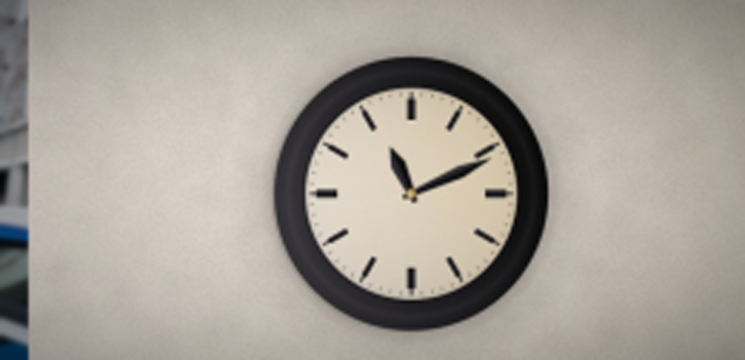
11:11
